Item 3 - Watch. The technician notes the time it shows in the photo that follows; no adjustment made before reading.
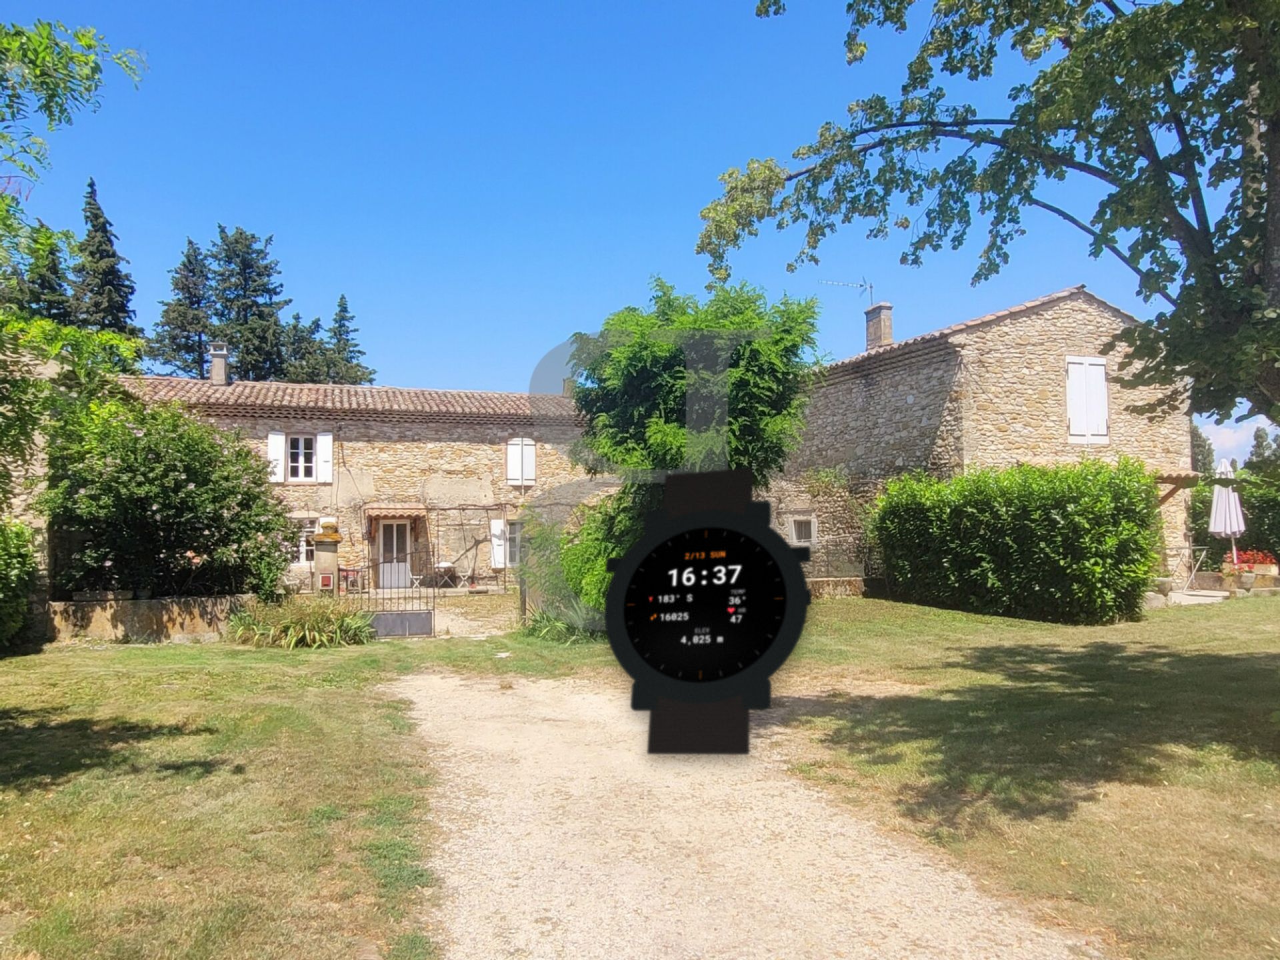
16:37
